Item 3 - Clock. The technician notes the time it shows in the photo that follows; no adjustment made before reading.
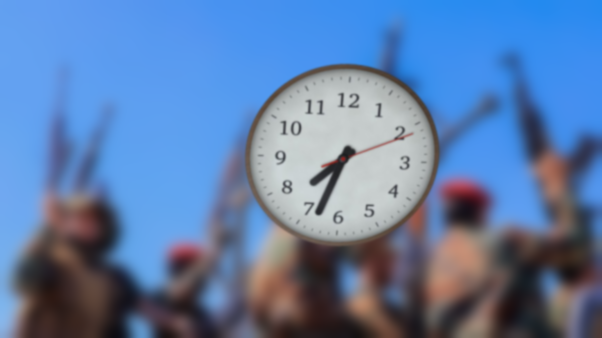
7:33:11
